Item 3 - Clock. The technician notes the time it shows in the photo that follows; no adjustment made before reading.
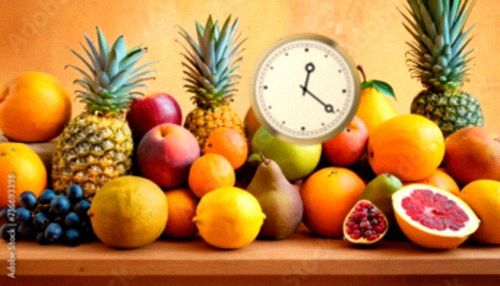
12:21
